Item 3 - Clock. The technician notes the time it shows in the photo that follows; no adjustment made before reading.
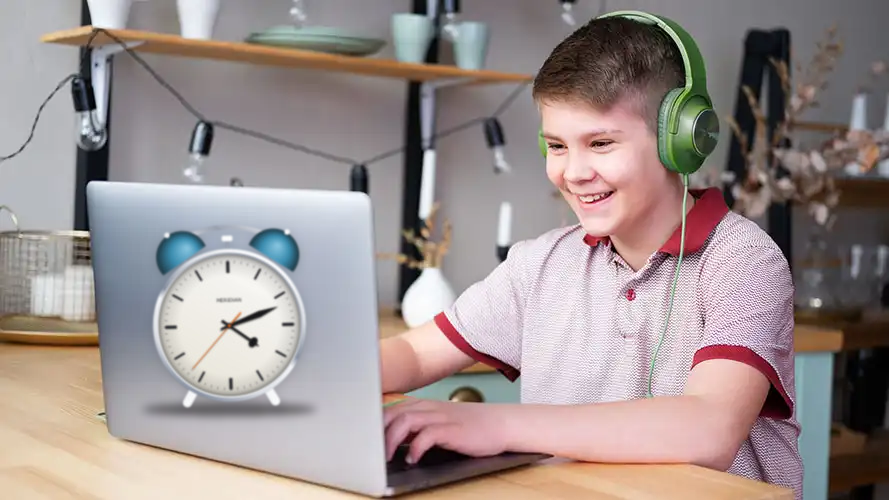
4:11:37
